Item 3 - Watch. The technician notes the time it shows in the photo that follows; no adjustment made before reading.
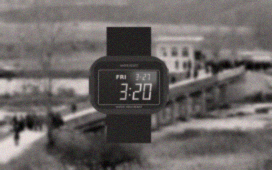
3:20
